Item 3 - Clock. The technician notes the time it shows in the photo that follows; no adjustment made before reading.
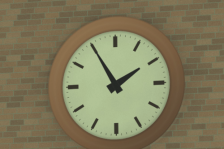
1:55
